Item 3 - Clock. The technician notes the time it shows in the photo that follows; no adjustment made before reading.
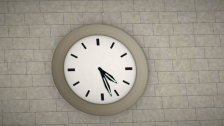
4:27
